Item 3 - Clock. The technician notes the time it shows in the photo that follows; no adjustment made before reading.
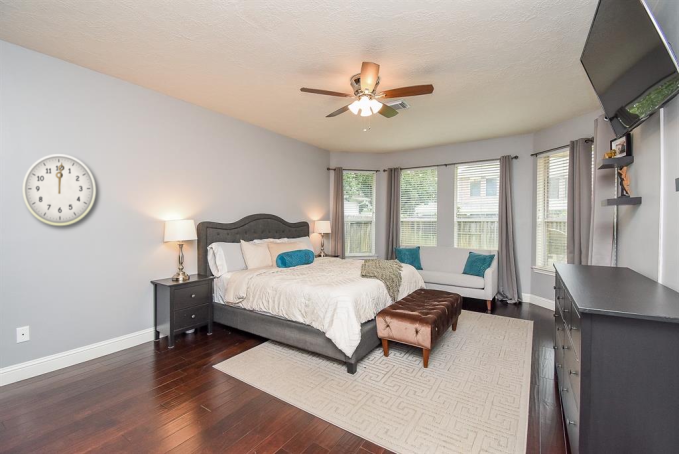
12:01
